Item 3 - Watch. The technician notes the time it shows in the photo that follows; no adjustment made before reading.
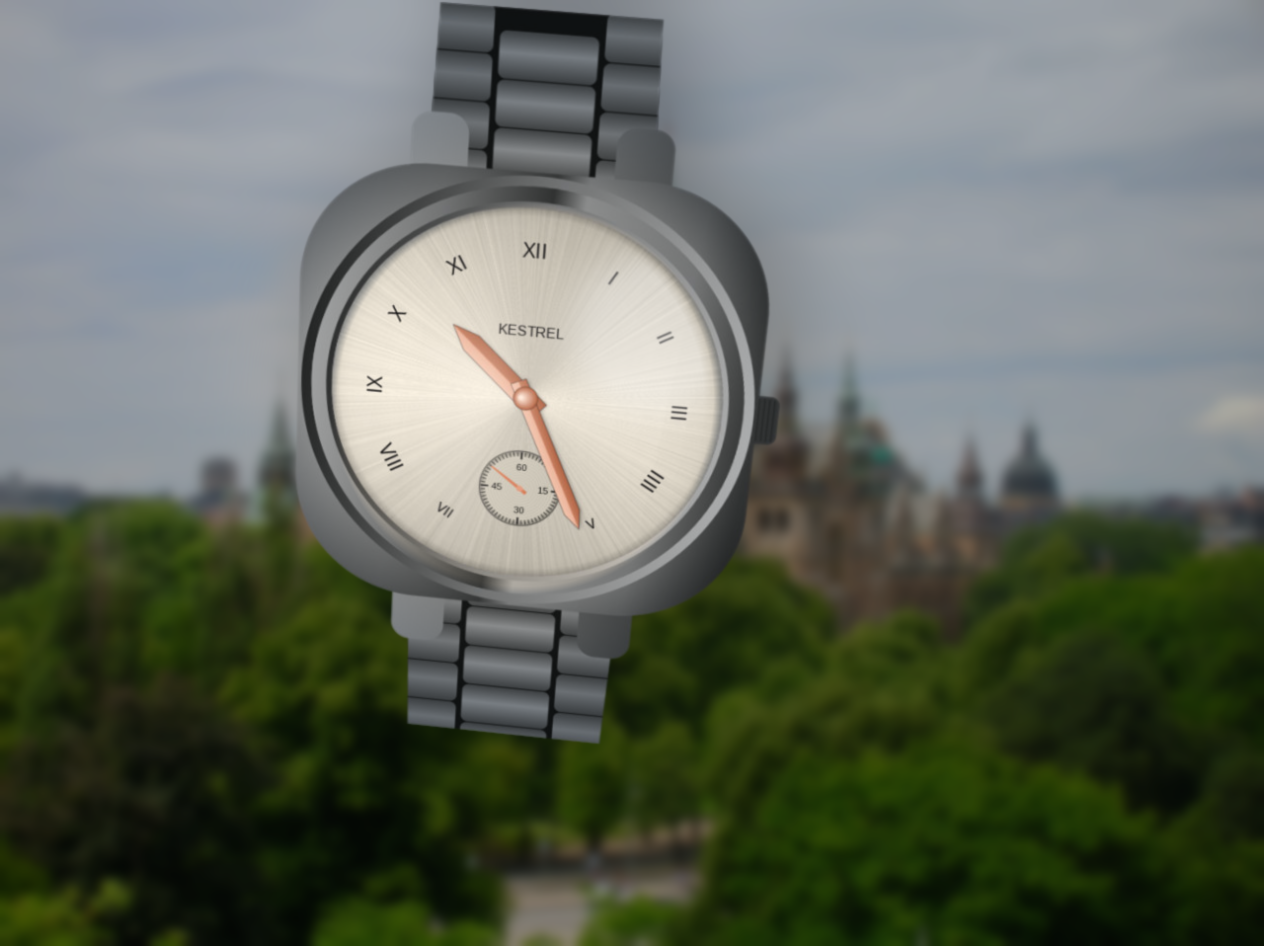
10:25:51
